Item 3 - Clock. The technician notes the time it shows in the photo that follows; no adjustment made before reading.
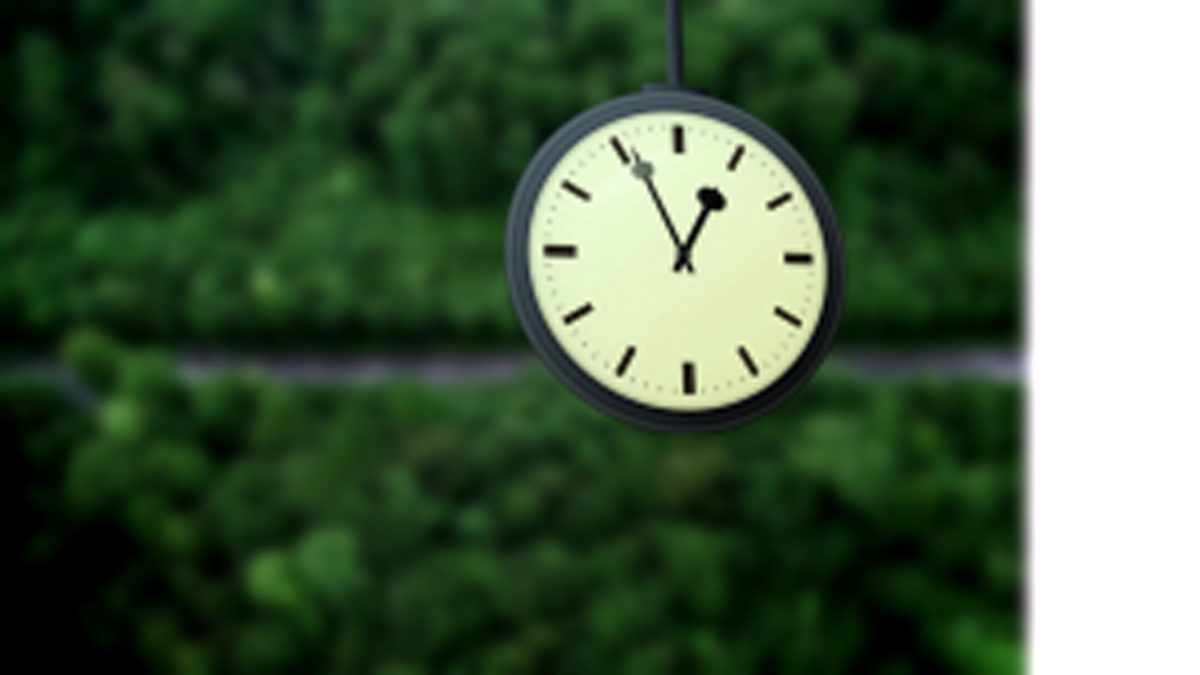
12:56
